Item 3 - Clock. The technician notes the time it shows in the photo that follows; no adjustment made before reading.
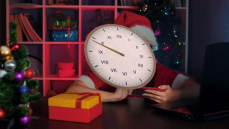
9:49
